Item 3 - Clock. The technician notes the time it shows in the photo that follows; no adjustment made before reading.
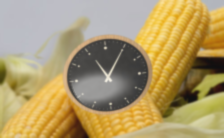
11:05
